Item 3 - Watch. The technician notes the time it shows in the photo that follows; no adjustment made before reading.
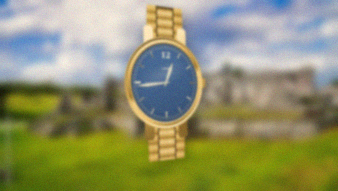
12:44
